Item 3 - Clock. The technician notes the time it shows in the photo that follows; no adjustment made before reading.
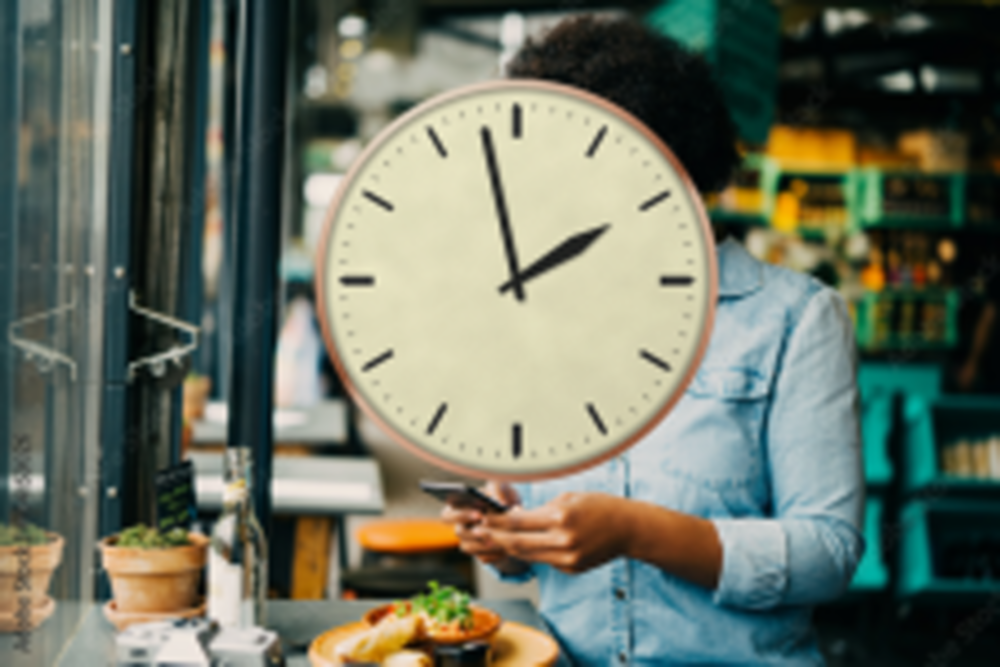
1:58
